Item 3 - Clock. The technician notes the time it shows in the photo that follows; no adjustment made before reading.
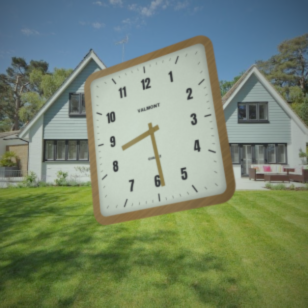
8:29
